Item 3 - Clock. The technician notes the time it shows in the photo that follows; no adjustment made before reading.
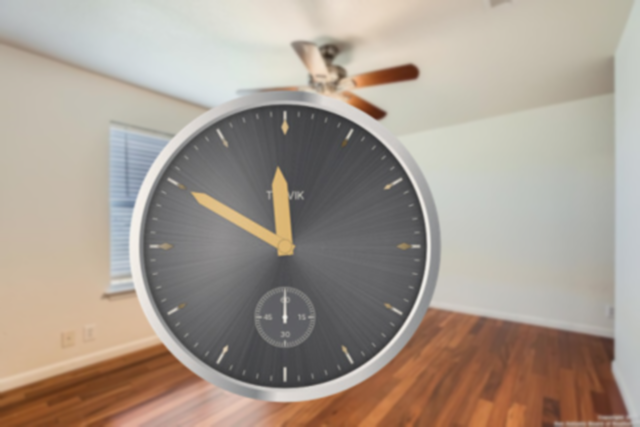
11:50
